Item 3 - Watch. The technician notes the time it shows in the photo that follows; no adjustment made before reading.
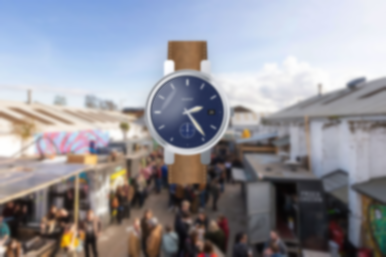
2:24
